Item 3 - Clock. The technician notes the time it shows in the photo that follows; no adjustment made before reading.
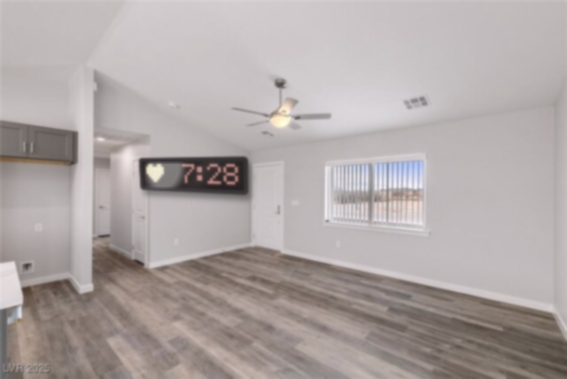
7:28
